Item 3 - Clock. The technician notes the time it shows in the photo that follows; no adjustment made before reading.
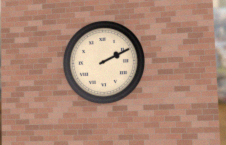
2:11
